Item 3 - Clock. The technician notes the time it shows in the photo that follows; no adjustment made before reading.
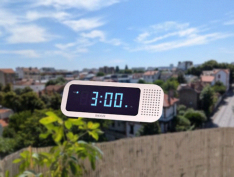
3:00
